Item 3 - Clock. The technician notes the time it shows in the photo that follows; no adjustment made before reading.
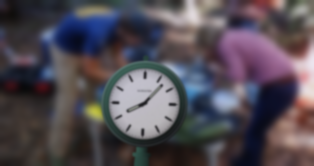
8:07
